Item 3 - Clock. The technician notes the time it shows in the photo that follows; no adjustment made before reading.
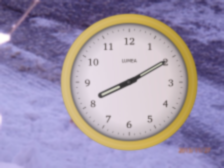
8:10
